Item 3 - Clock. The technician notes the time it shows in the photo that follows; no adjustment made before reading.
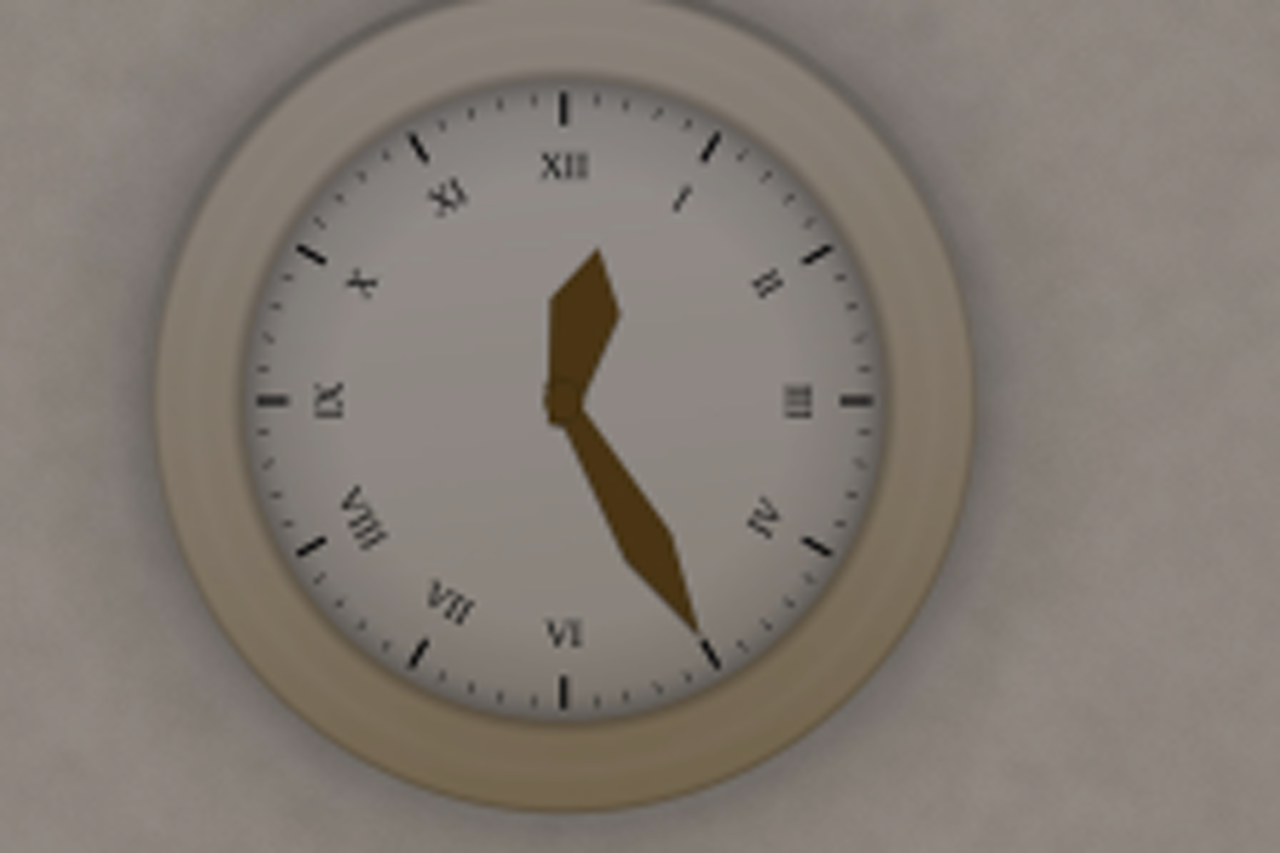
12:25
